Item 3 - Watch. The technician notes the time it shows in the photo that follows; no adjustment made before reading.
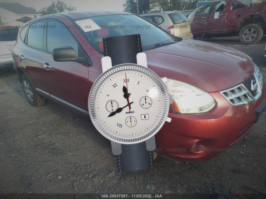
11:41
